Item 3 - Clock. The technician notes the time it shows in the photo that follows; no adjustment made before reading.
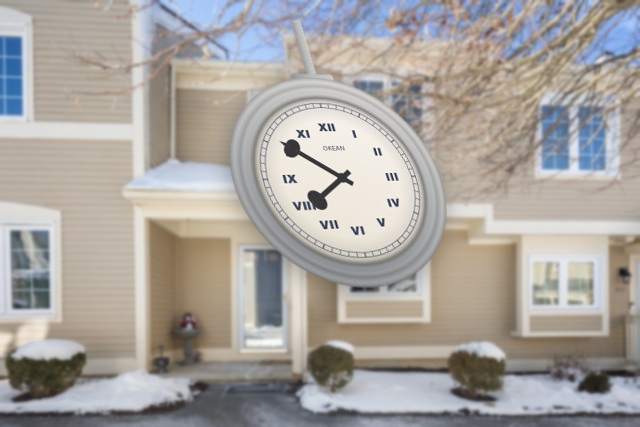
7:51
